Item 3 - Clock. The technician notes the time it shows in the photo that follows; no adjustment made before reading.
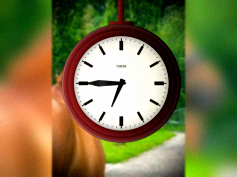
6:45
